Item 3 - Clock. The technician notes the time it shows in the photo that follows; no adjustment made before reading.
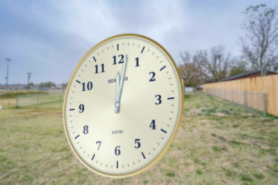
12:02
